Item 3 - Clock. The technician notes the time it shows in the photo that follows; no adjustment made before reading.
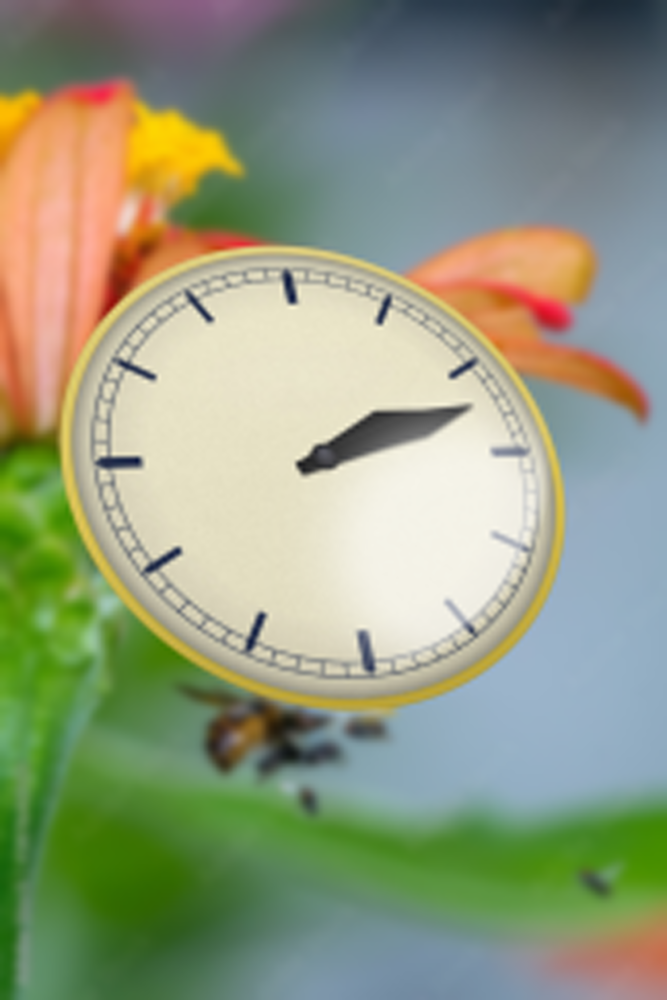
2:12
